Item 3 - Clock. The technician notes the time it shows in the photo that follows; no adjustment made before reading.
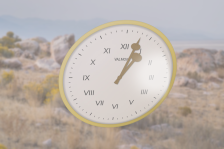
1:03
